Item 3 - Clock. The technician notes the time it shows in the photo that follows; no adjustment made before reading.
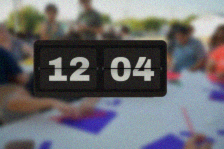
12:04
